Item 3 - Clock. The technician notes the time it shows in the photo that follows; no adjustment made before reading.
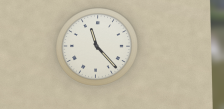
11:23
